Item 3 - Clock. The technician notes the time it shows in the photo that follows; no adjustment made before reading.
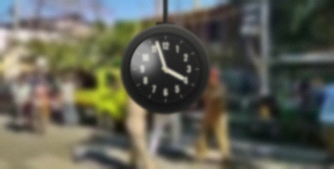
3:57
